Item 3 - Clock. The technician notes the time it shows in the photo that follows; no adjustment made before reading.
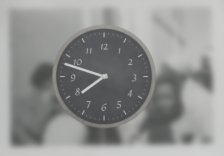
7:48
